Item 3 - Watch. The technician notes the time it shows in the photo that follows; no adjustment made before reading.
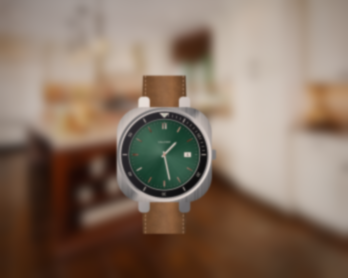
1:28
